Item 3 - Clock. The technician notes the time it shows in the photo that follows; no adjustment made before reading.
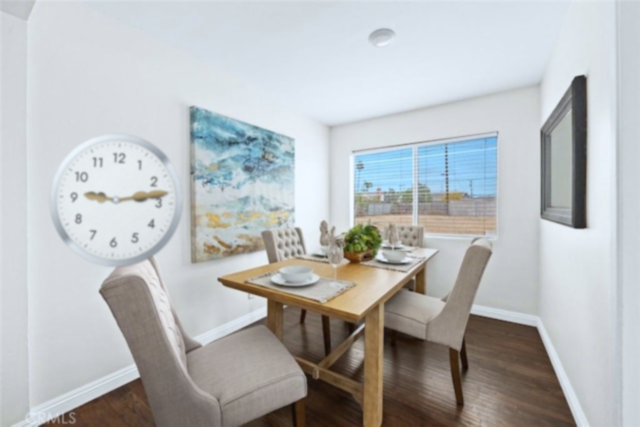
9:13
